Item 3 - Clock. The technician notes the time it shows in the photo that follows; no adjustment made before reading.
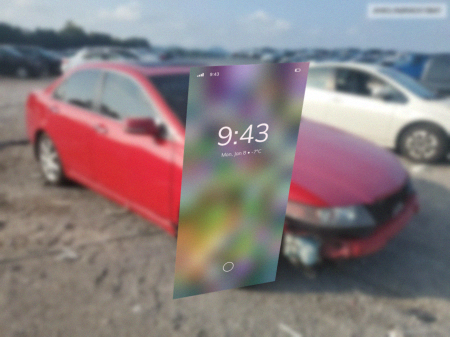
9:43
